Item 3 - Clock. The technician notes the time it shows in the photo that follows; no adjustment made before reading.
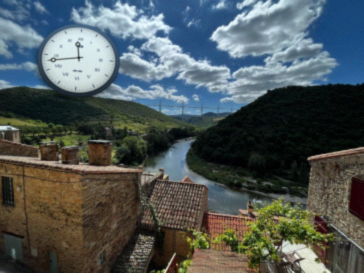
11:43
